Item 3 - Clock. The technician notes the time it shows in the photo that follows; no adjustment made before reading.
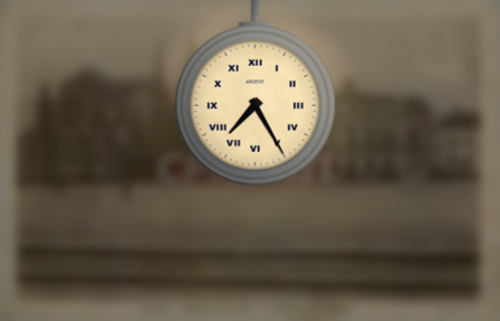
7:25
